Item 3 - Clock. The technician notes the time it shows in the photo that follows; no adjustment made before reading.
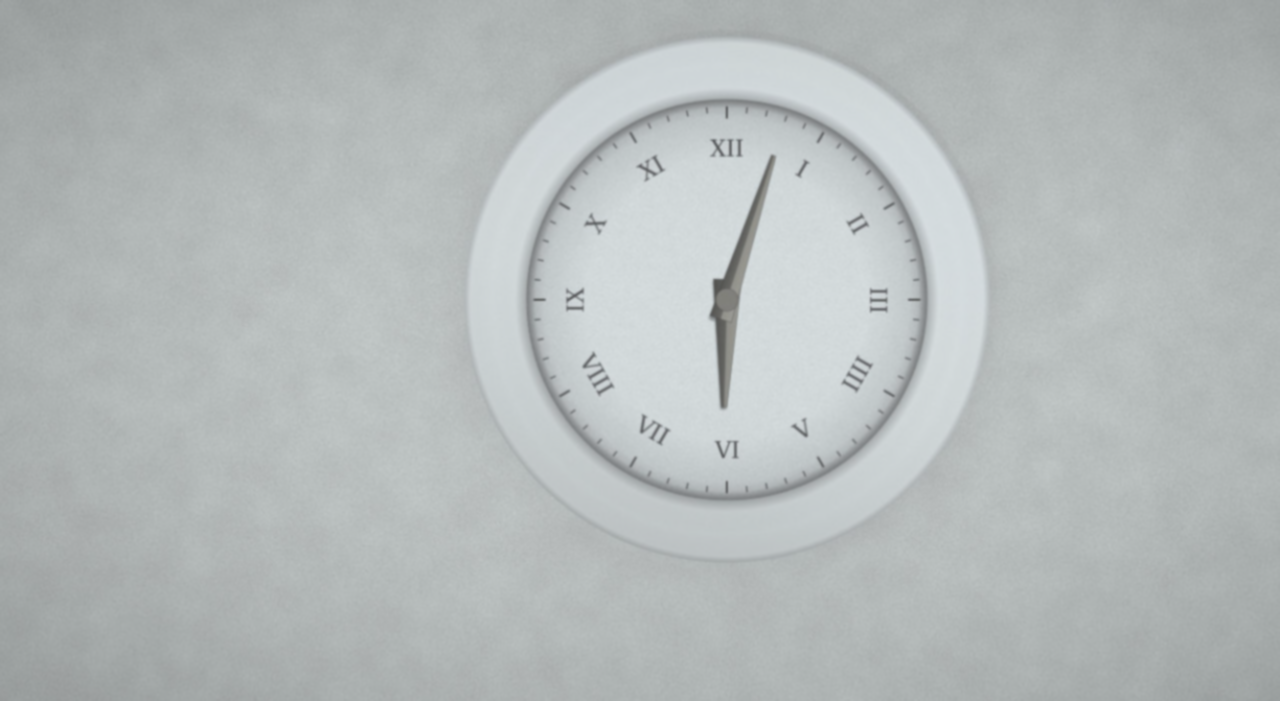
6:03
